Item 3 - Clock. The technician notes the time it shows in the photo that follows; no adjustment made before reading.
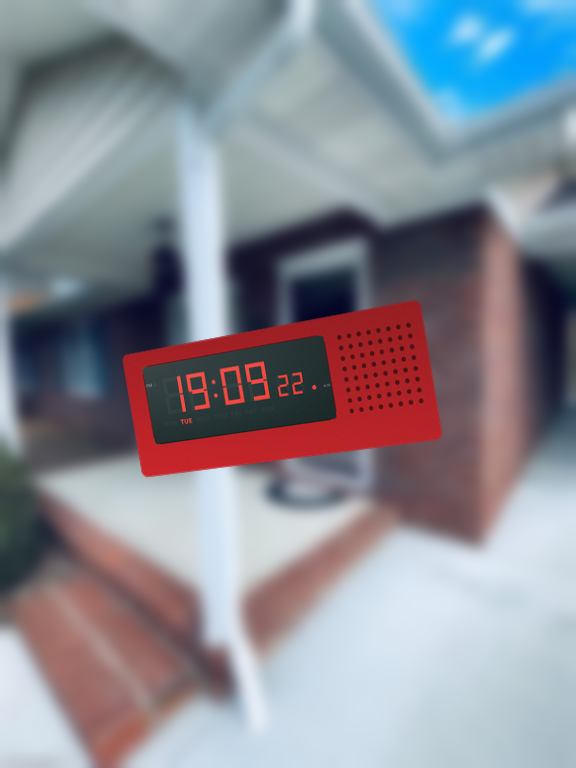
19:09:22
